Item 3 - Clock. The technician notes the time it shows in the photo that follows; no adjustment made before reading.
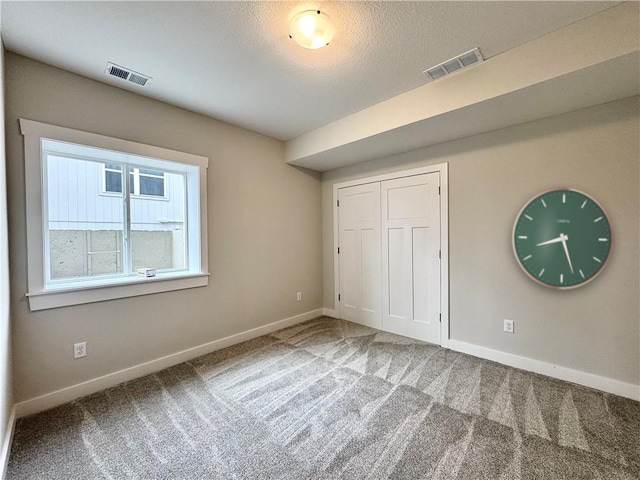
8:27
